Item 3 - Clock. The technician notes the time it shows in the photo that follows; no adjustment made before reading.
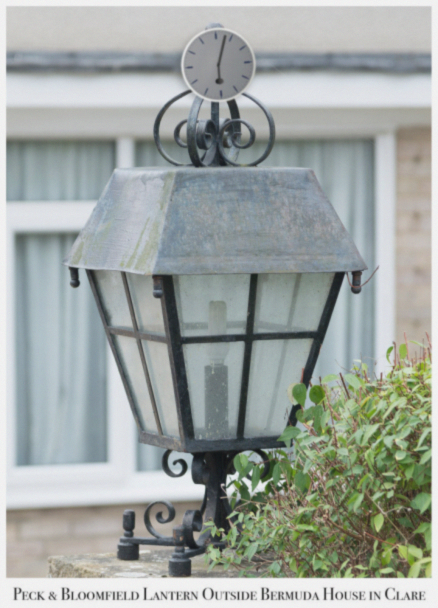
6:03
